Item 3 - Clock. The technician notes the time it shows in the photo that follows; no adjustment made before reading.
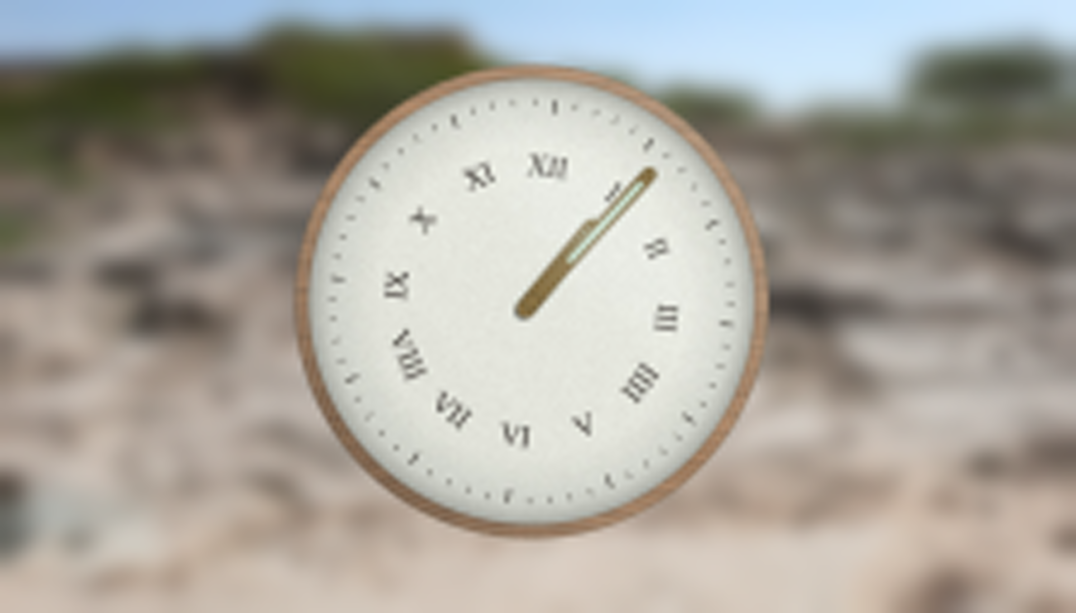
1:06
